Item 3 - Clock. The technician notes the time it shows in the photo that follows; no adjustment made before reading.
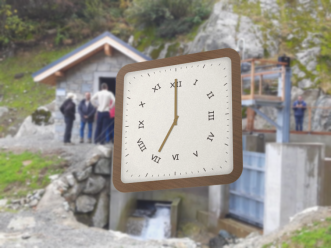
7:00
